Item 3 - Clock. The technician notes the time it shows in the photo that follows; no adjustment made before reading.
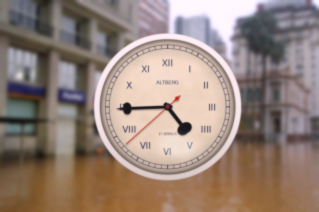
4:44:38
